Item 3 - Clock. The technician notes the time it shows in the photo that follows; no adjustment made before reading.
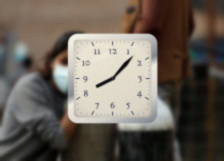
8:07
